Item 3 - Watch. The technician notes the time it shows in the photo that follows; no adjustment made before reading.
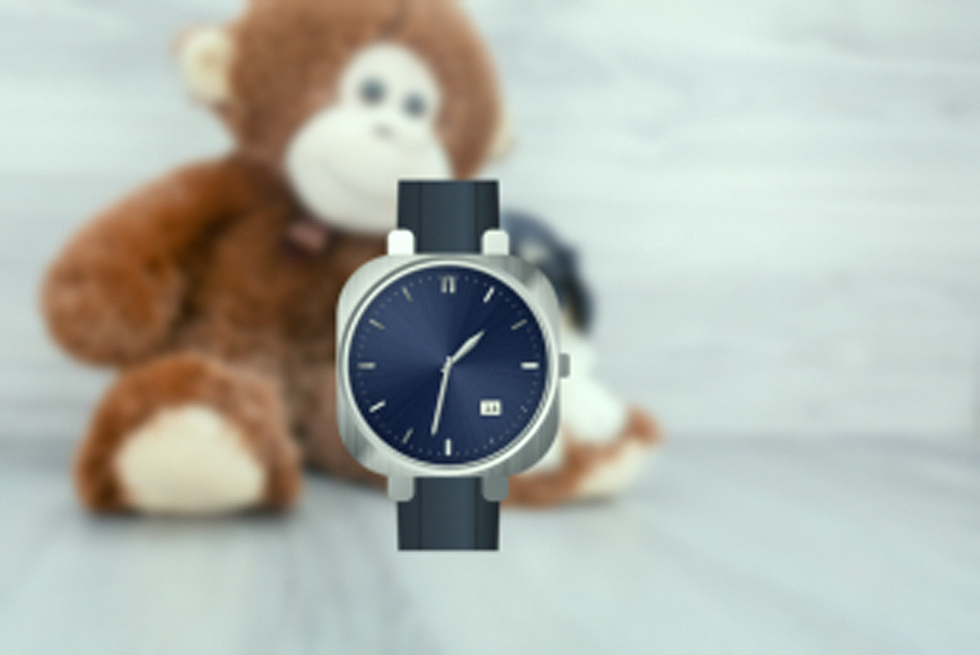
1:32
